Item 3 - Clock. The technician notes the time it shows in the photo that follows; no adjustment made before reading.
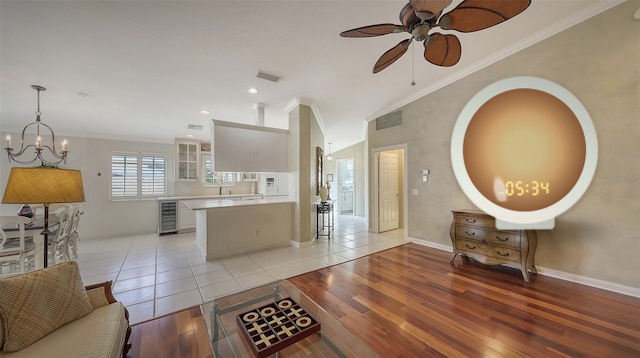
5:34
